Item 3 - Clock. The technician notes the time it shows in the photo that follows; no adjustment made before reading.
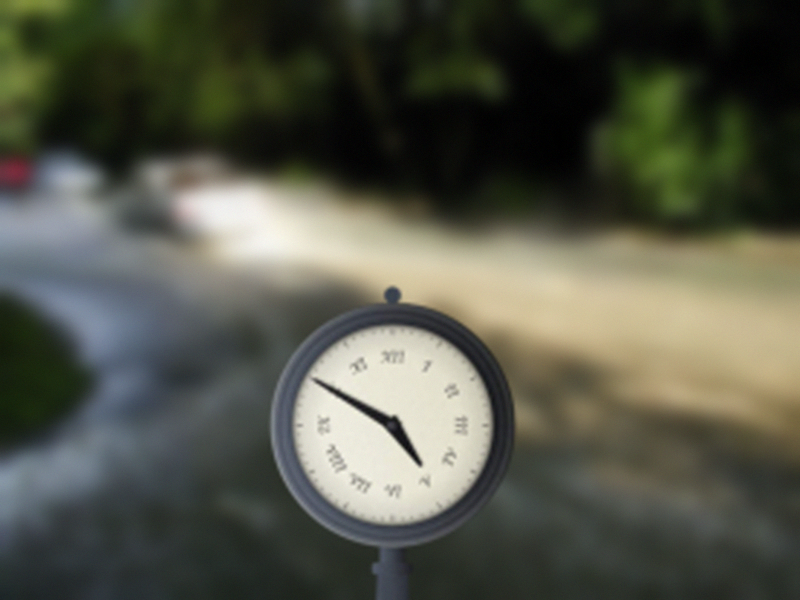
4:50
